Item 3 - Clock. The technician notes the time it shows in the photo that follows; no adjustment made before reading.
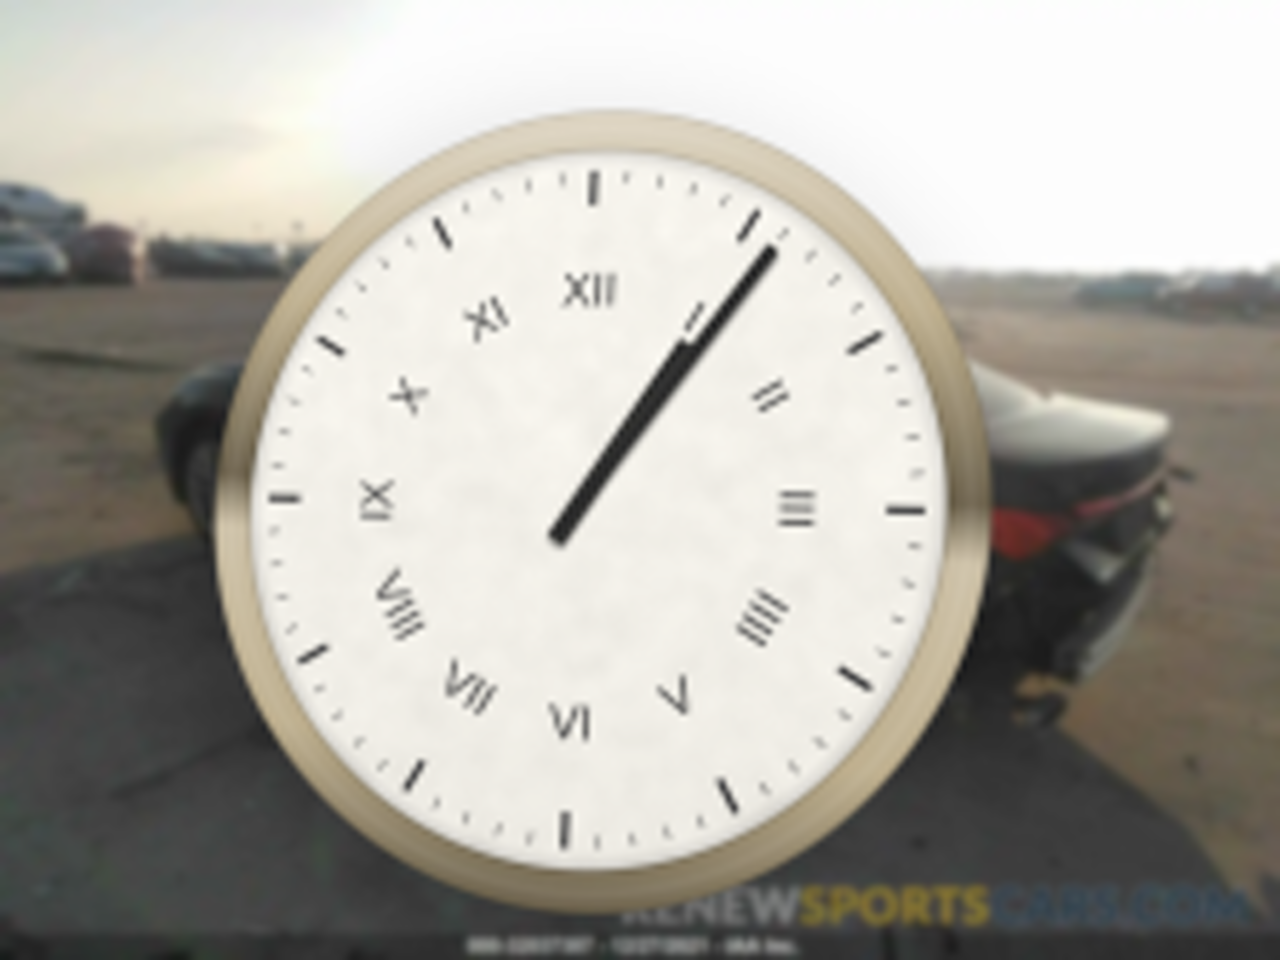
1:06
